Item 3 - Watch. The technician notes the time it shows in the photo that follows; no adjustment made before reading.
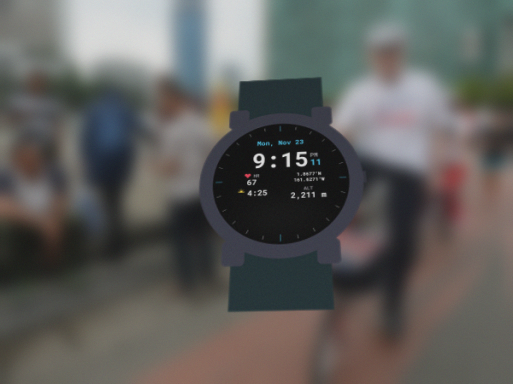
9:15:11
